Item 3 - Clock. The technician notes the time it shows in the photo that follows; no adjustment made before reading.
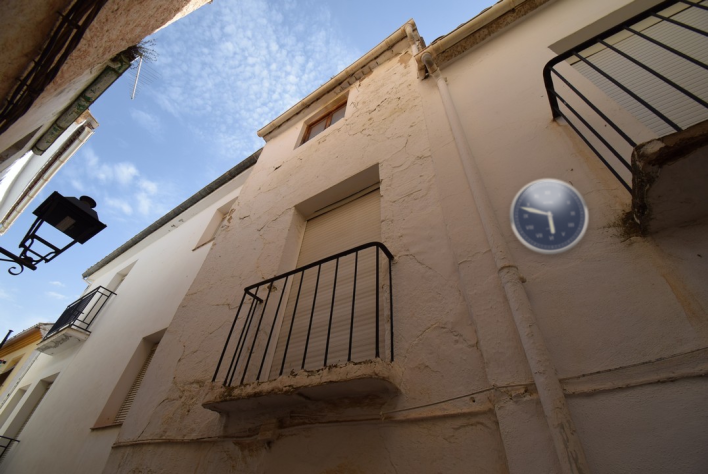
5:48
